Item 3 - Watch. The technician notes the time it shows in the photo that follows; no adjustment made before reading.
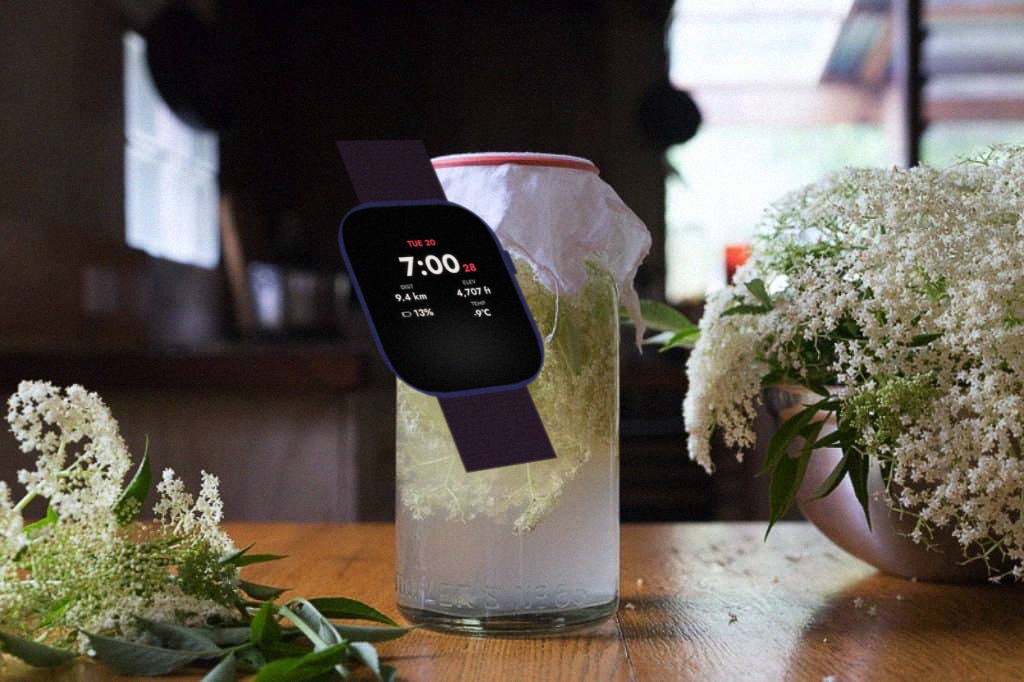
7:00:28
